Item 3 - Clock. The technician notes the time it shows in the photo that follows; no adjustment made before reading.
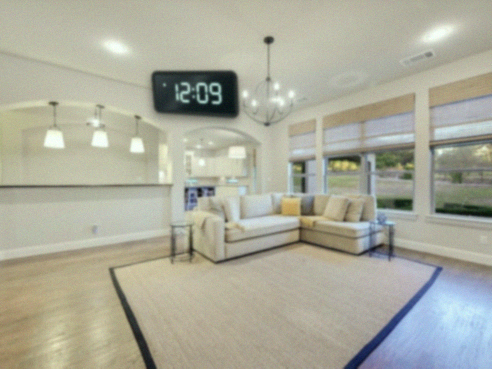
12:09
